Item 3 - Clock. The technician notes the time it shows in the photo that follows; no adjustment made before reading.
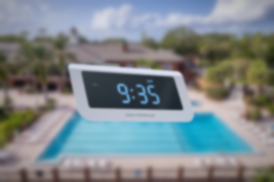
9:35
